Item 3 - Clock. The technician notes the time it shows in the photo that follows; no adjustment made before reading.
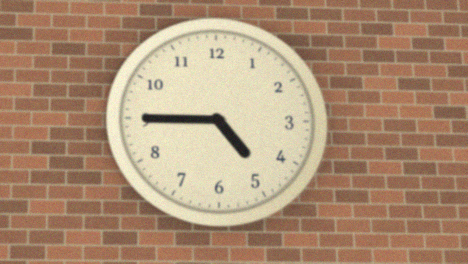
4:45
